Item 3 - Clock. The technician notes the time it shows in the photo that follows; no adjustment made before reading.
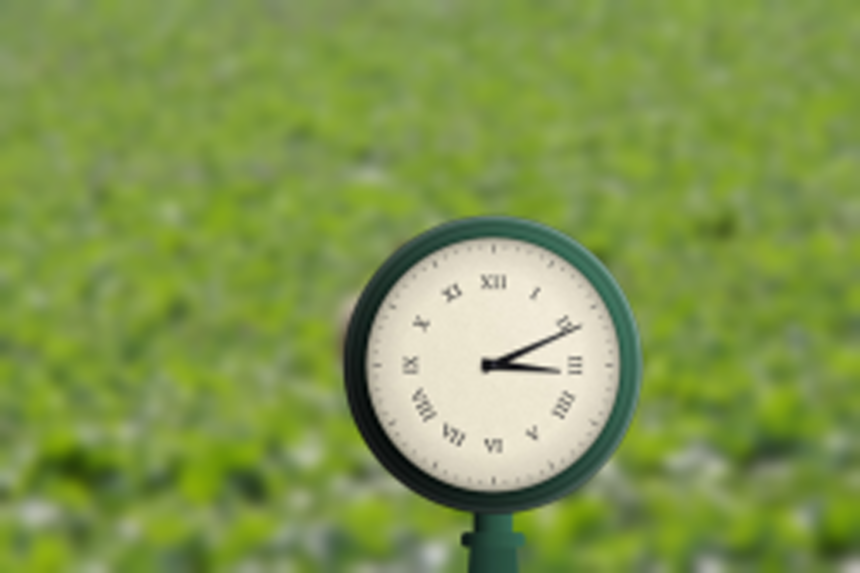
3:11
